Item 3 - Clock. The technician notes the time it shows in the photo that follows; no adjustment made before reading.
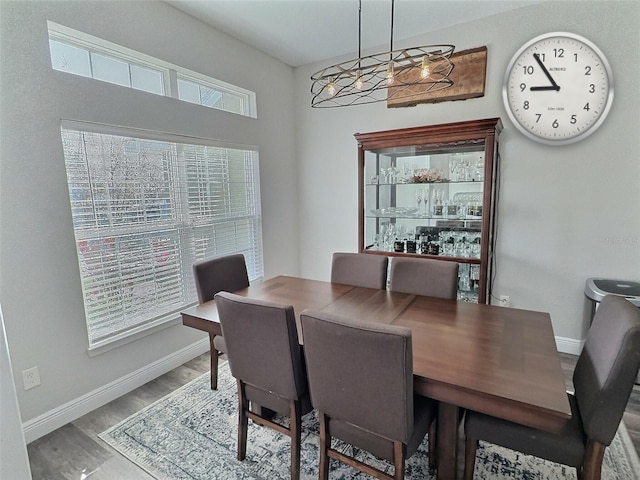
8:54
